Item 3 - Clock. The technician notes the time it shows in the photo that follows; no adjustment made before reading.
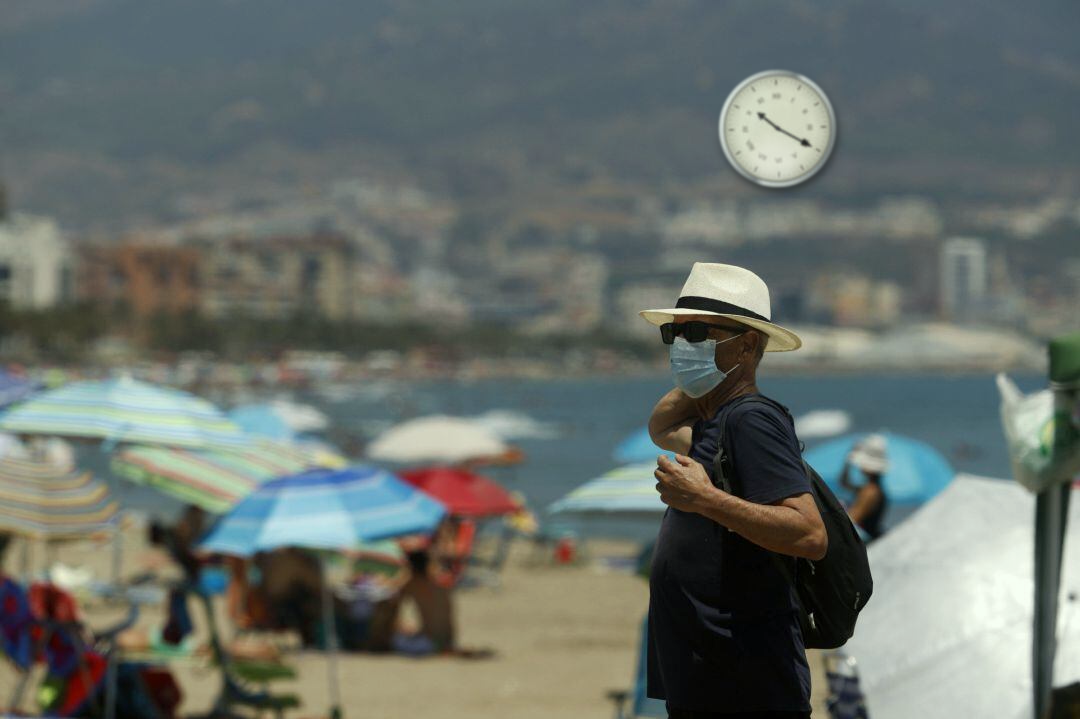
10:20
